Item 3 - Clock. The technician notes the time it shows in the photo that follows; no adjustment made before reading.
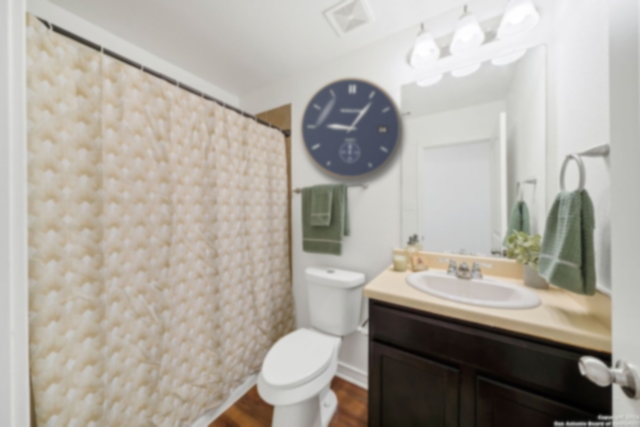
9:06
